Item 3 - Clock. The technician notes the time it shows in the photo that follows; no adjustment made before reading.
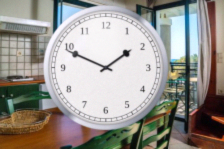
1:49
